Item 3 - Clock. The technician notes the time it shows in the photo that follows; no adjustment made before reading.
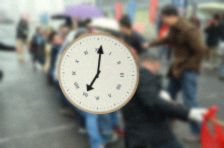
7:01
